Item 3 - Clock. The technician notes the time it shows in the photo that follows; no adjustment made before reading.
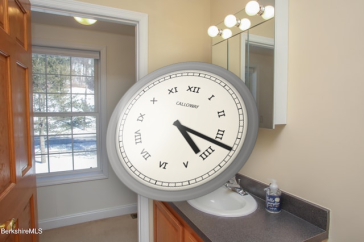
4:17
